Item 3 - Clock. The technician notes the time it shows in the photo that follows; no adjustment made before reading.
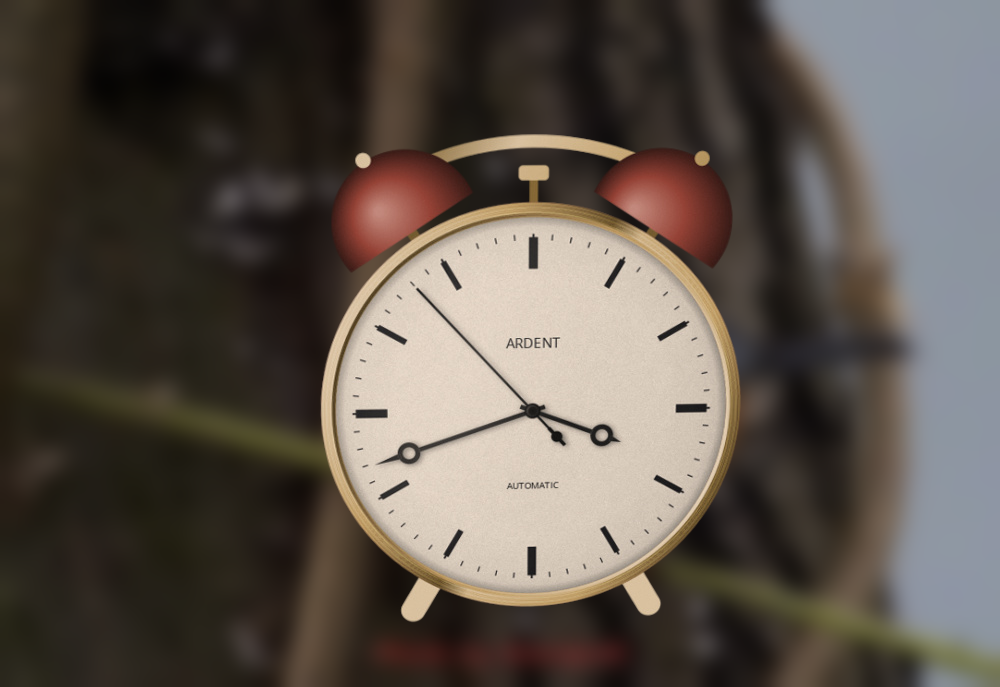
3:41:53
